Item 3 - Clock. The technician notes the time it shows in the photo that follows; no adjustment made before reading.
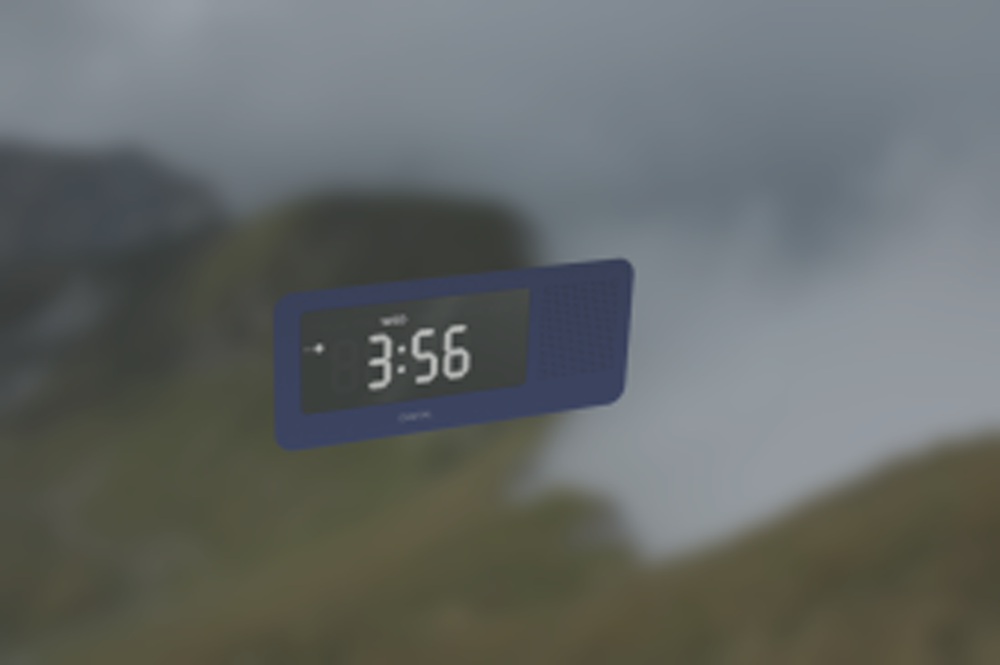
3:56
